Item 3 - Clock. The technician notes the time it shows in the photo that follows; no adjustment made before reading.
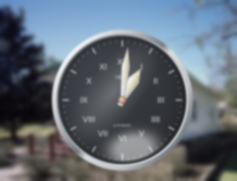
1:01
